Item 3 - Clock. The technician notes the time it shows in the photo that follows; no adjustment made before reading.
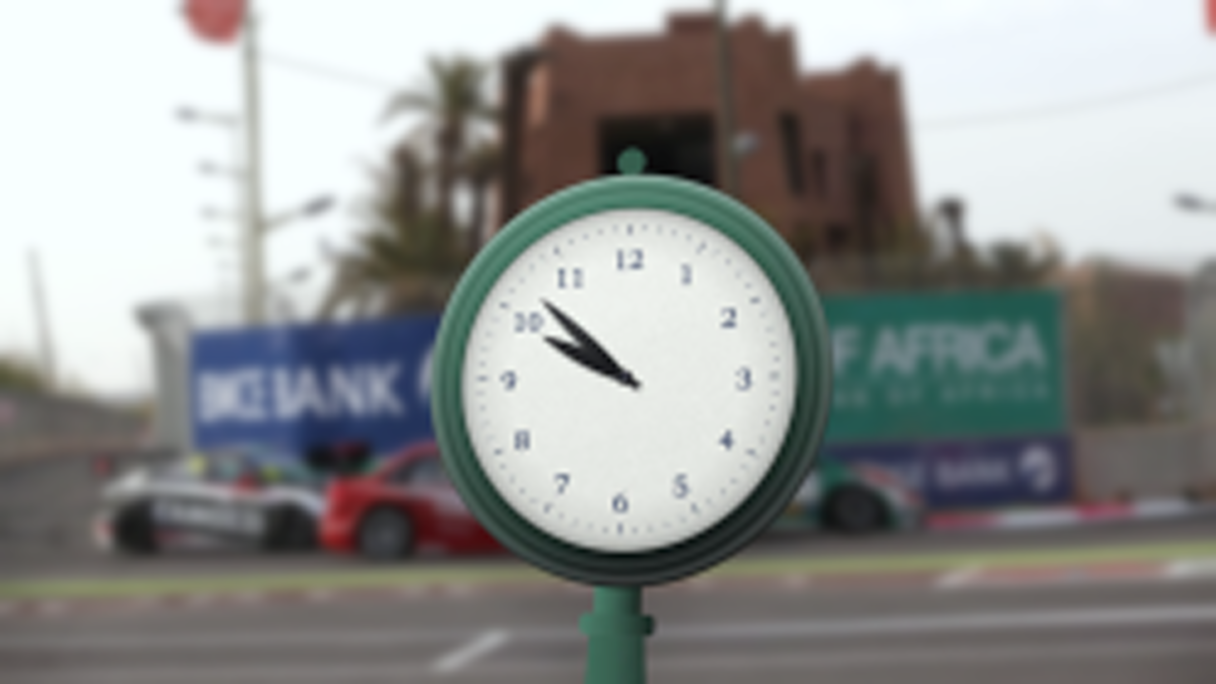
9:52
